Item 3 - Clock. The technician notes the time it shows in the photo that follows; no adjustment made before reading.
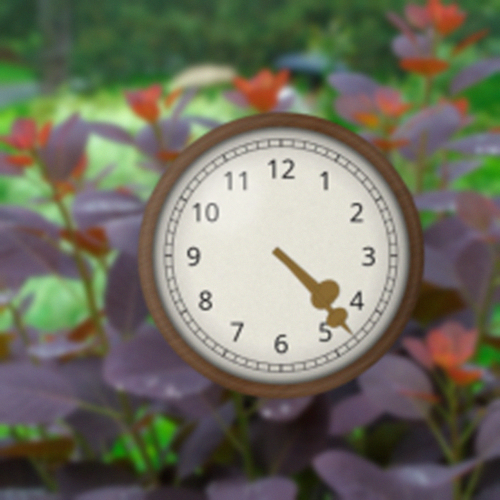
4:23
